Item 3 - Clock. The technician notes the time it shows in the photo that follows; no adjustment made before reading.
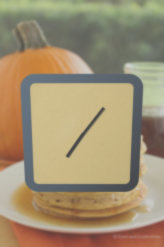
7:06
